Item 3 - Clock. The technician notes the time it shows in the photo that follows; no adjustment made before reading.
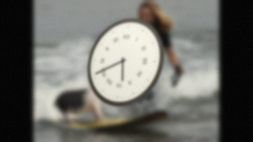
5:41
